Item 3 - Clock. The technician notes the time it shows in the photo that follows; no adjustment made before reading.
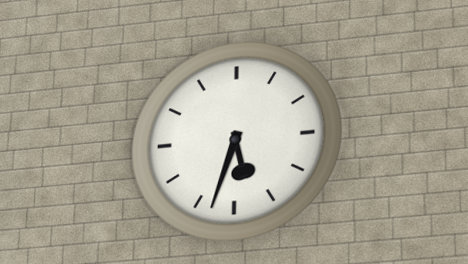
5:33
